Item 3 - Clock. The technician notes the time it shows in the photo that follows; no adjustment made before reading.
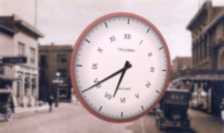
6:40
